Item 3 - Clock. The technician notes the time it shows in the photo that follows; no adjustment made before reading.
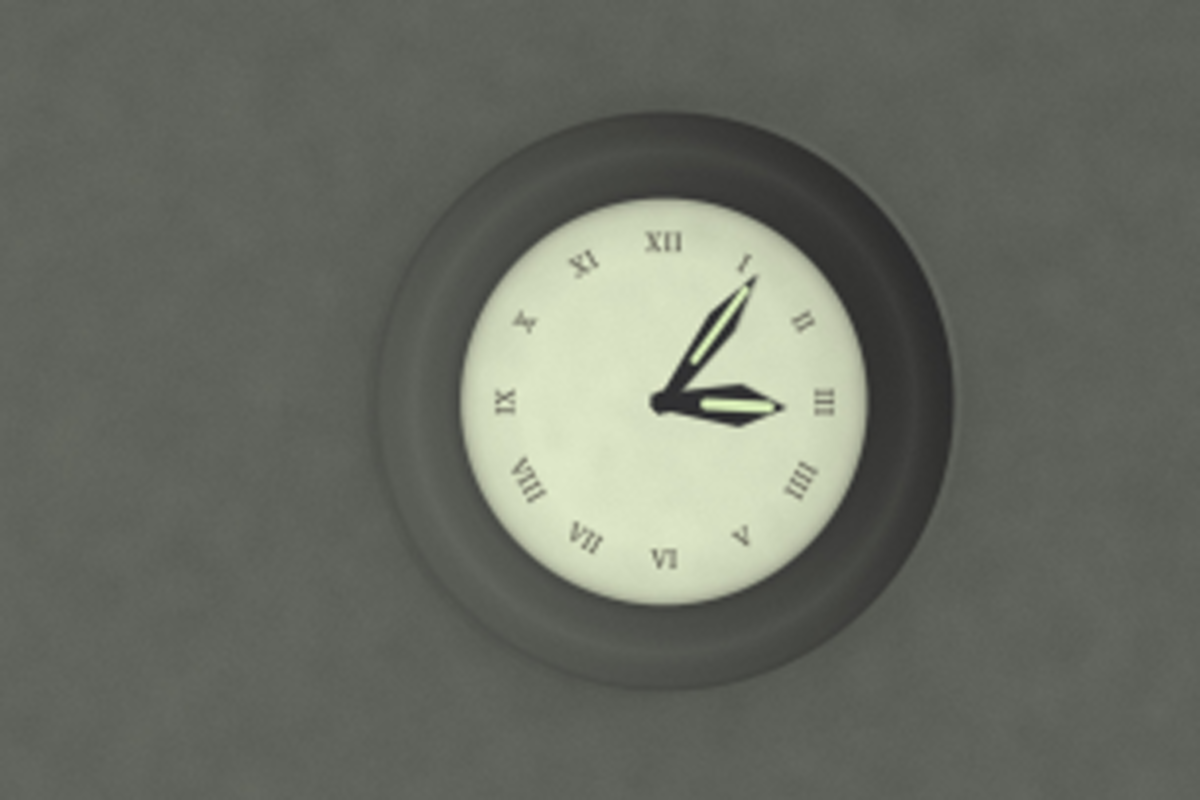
3:06
